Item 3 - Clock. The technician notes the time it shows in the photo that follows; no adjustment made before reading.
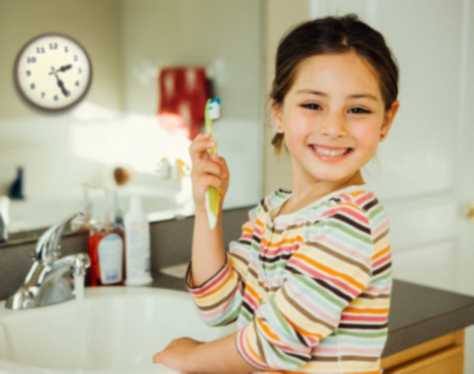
2:26
